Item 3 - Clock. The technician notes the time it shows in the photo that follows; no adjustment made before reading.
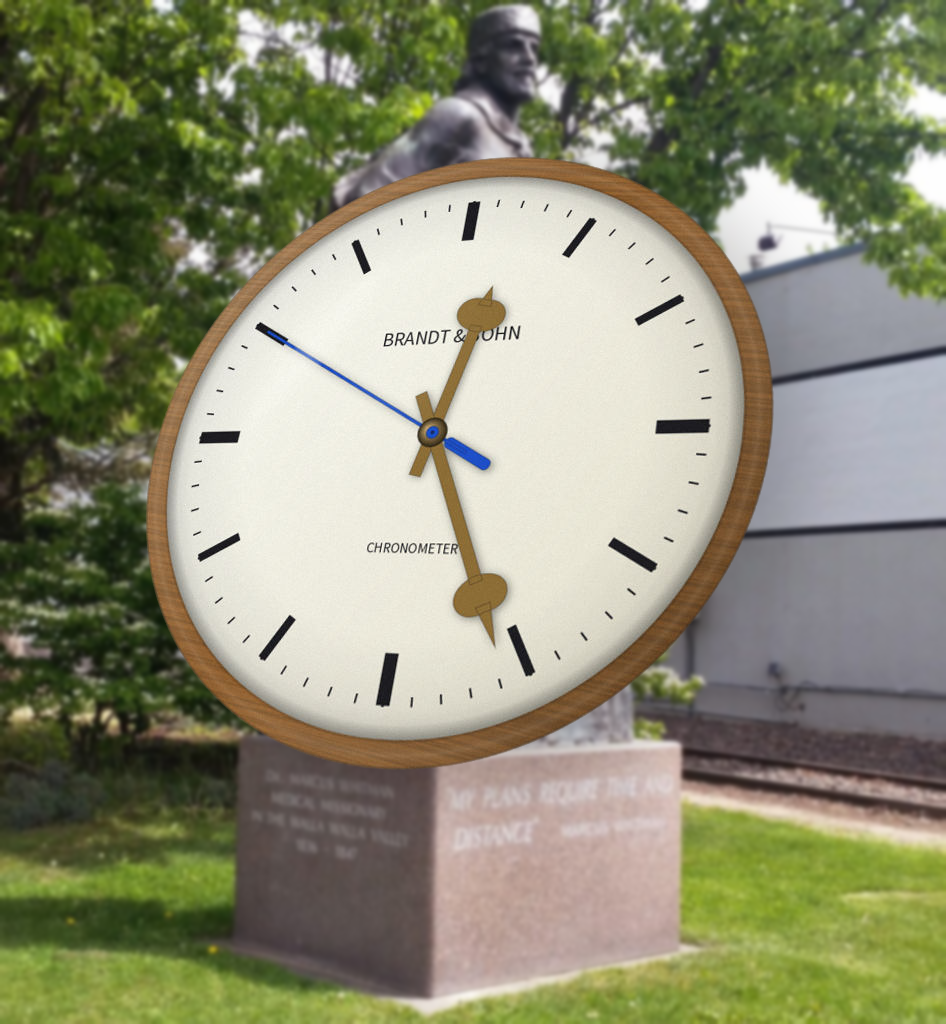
12:25:50
